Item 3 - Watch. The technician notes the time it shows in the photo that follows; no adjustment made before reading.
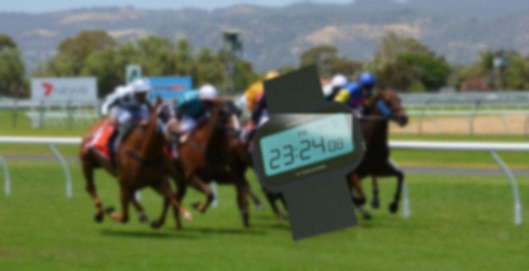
23:24
